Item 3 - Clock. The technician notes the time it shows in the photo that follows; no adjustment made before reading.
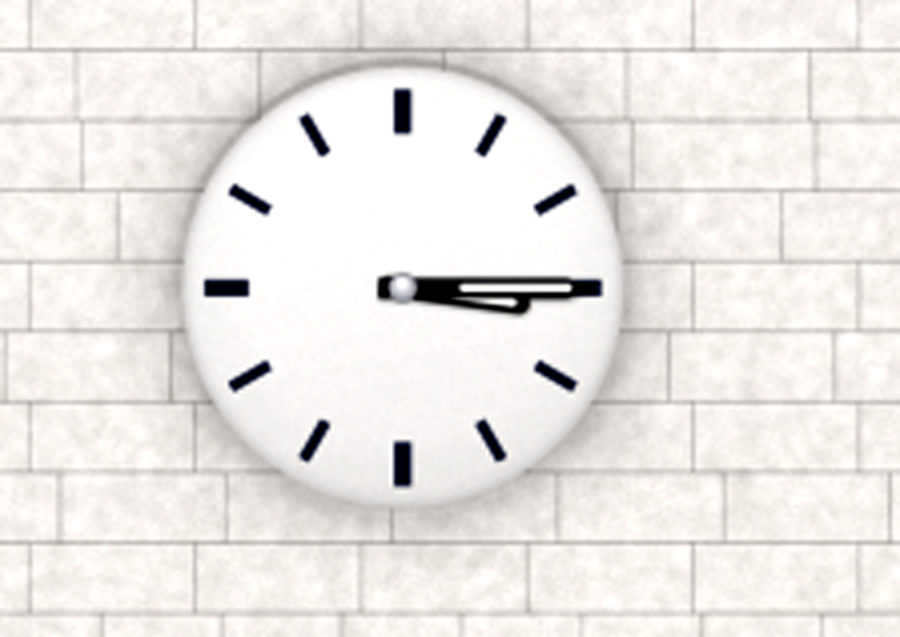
3:15
